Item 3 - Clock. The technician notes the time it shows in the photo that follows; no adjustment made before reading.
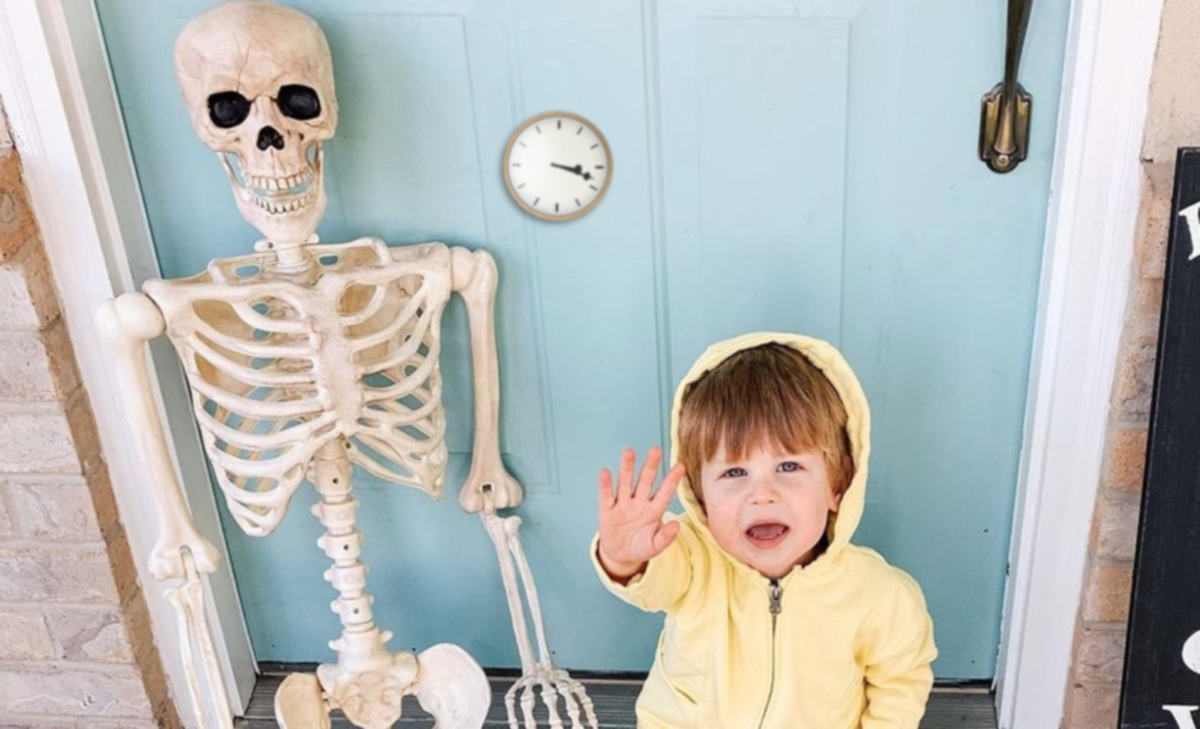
3:18
